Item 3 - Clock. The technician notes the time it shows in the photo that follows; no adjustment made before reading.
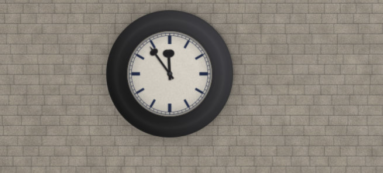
11:54
